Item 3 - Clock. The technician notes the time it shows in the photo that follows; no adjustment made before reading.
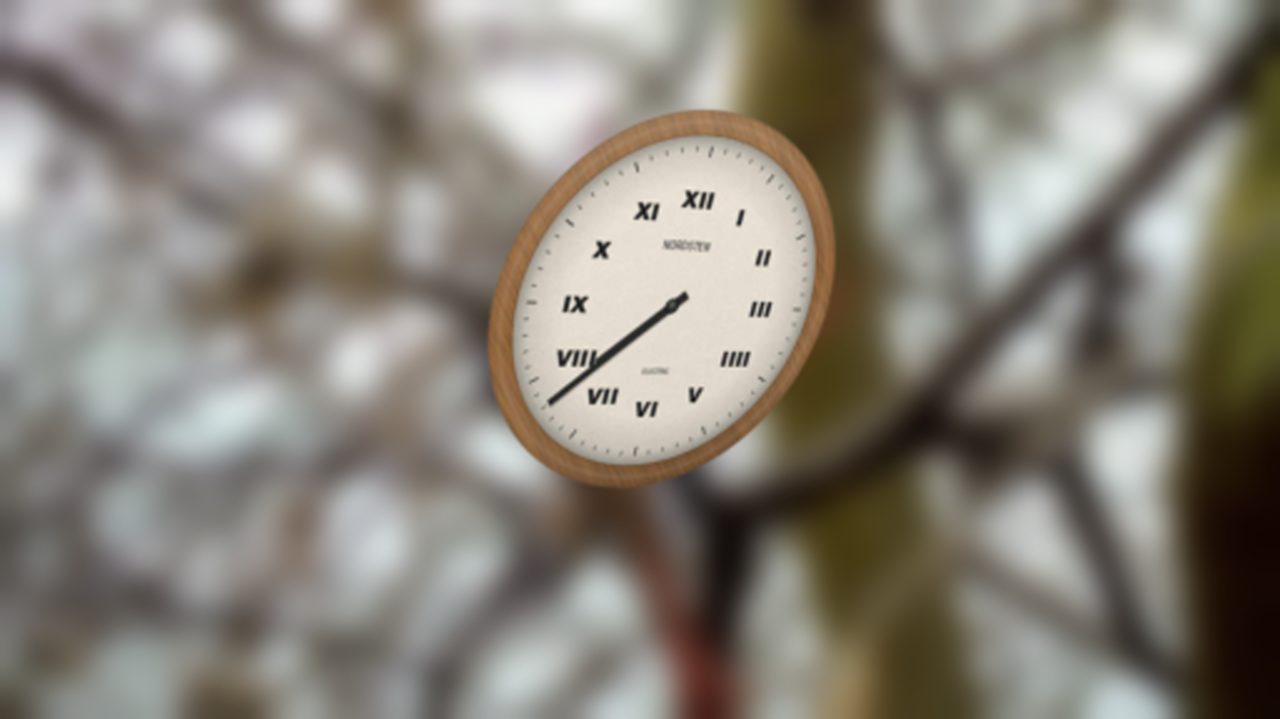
7:38
